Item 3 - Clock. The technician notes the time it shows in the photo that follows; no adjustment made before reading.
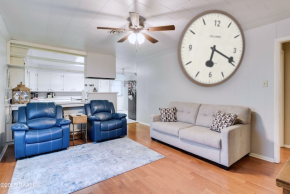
6:19
